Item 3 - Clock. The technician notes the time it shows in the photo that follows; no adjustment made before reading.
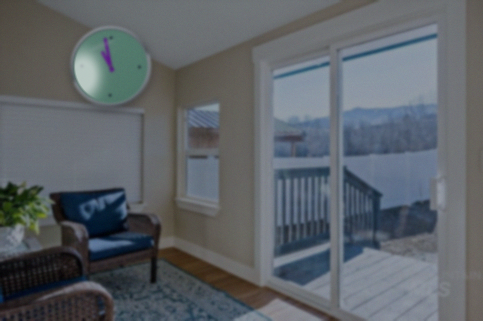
10:58
